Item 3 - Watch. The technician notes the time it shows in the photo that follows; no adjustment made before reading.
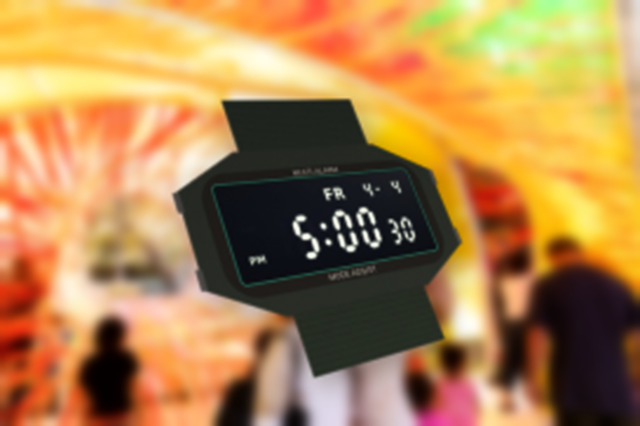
5:00:30
